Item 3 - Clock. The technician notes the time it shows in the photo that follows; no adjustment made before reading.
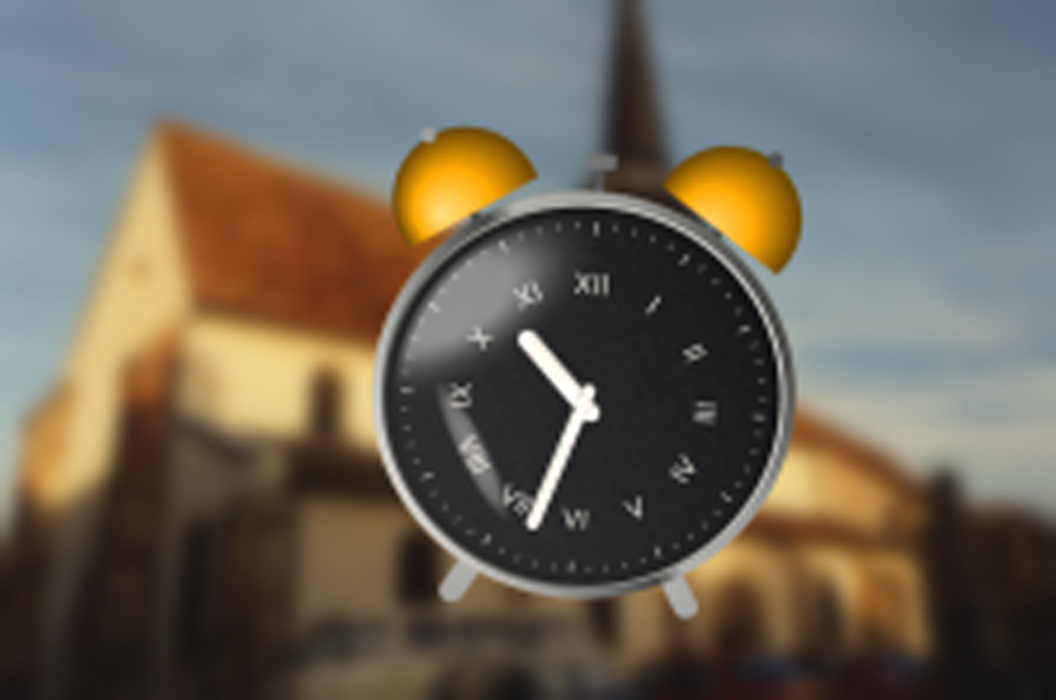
10:33
